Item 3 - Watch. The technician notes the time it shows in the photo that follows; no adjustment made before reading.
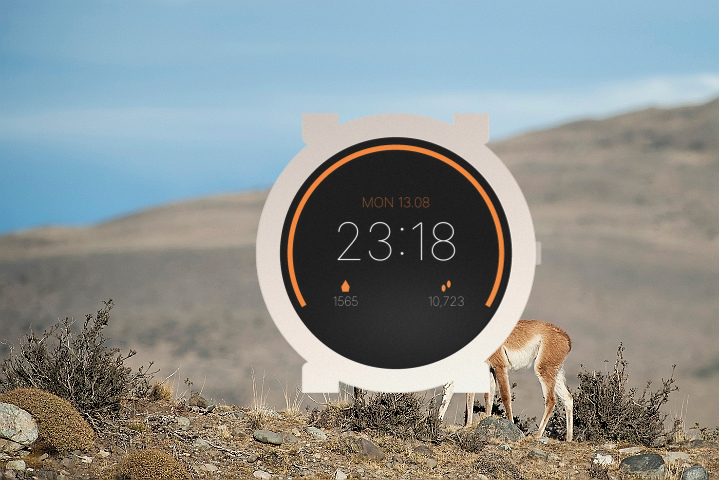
23:18
